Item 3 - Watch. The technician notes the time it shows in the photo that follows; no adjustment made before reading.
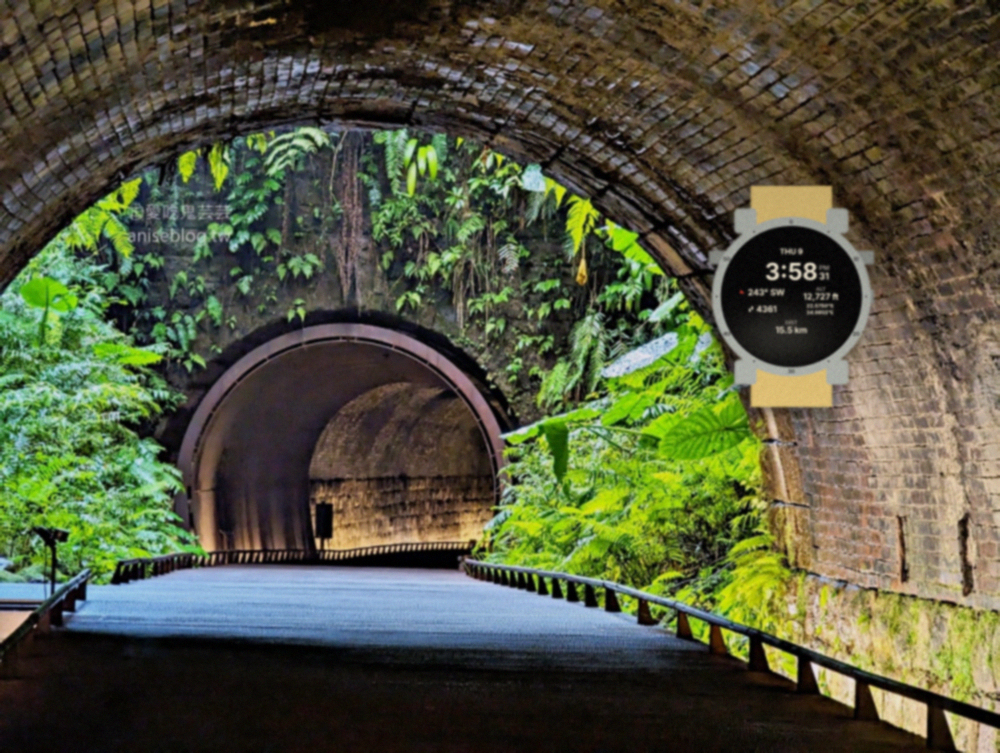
3:58
